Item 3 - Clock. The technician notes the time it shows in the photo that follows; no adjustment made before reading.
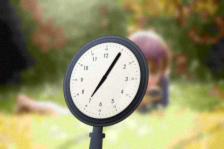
7:05
